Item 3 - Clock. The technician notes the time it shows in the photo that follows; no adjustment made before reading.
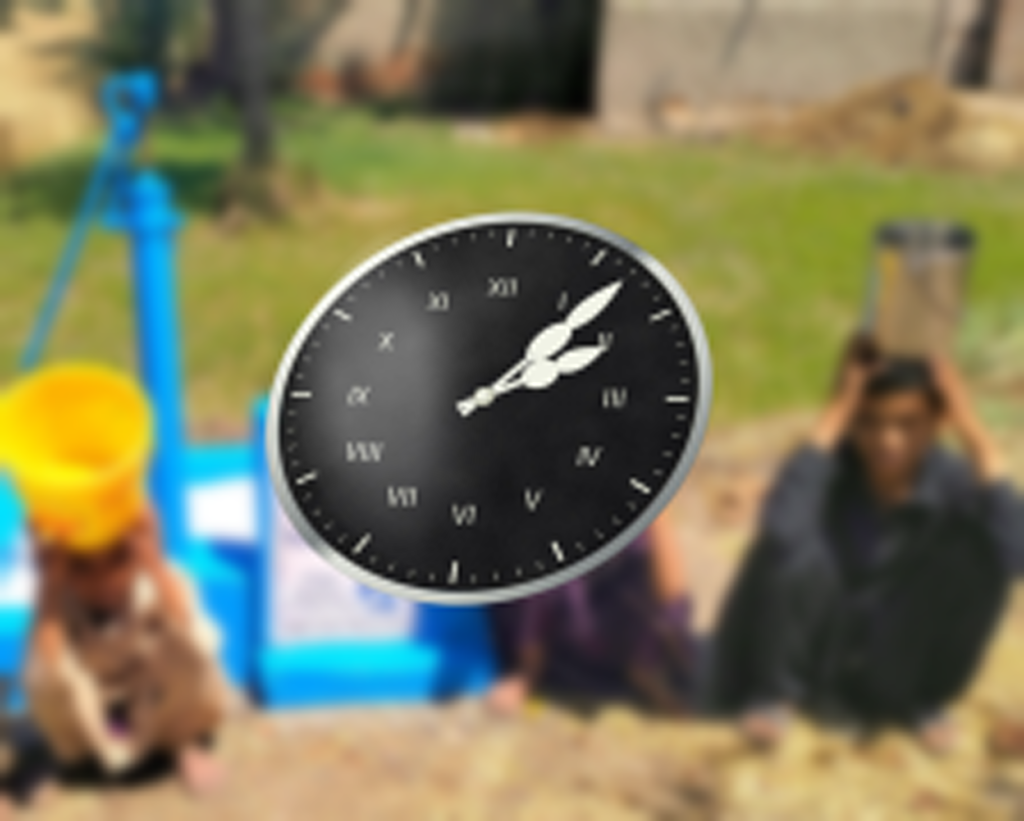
2:07
